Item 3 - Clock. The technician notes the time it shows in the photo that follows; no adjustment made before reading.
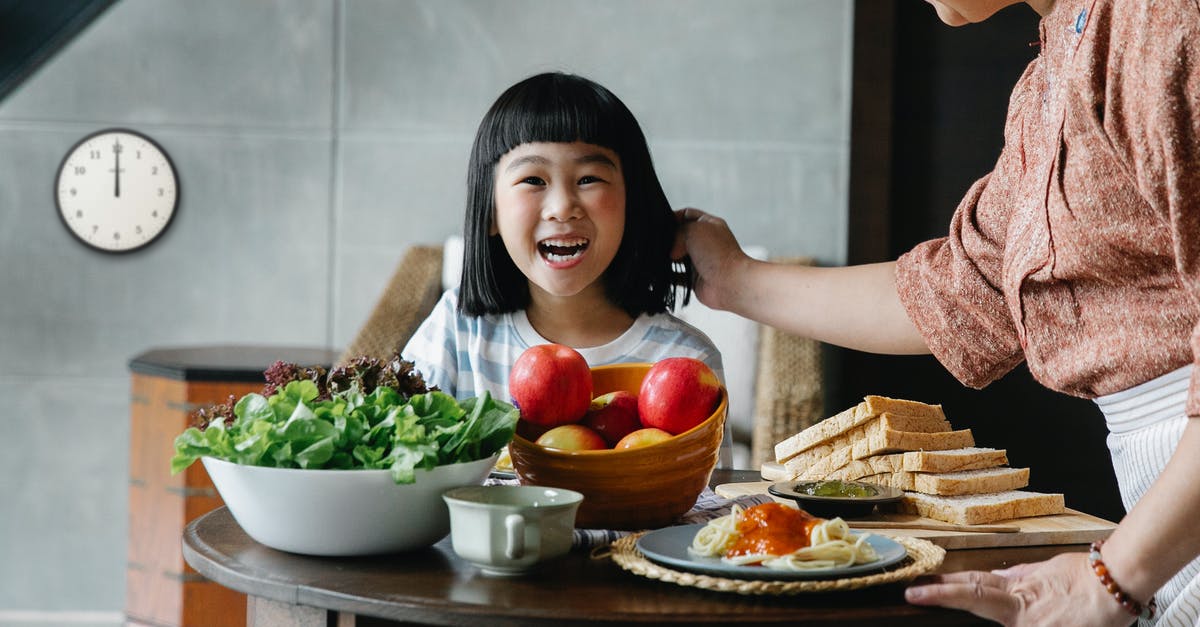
12:00
